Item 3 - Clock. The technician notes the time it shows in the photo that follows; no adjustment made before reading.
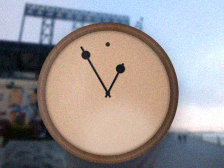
12:55
